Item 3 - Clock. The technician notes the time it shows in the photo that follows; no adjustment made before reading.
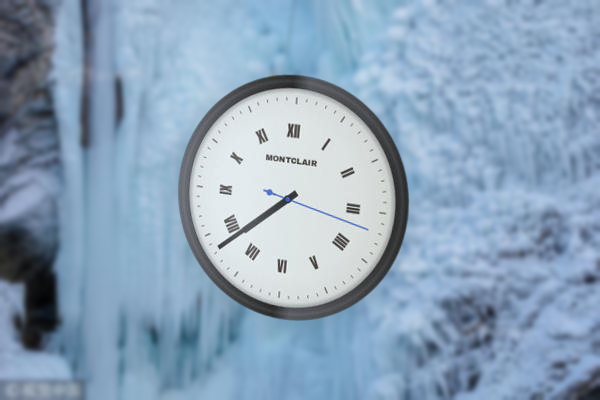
7:38:17
